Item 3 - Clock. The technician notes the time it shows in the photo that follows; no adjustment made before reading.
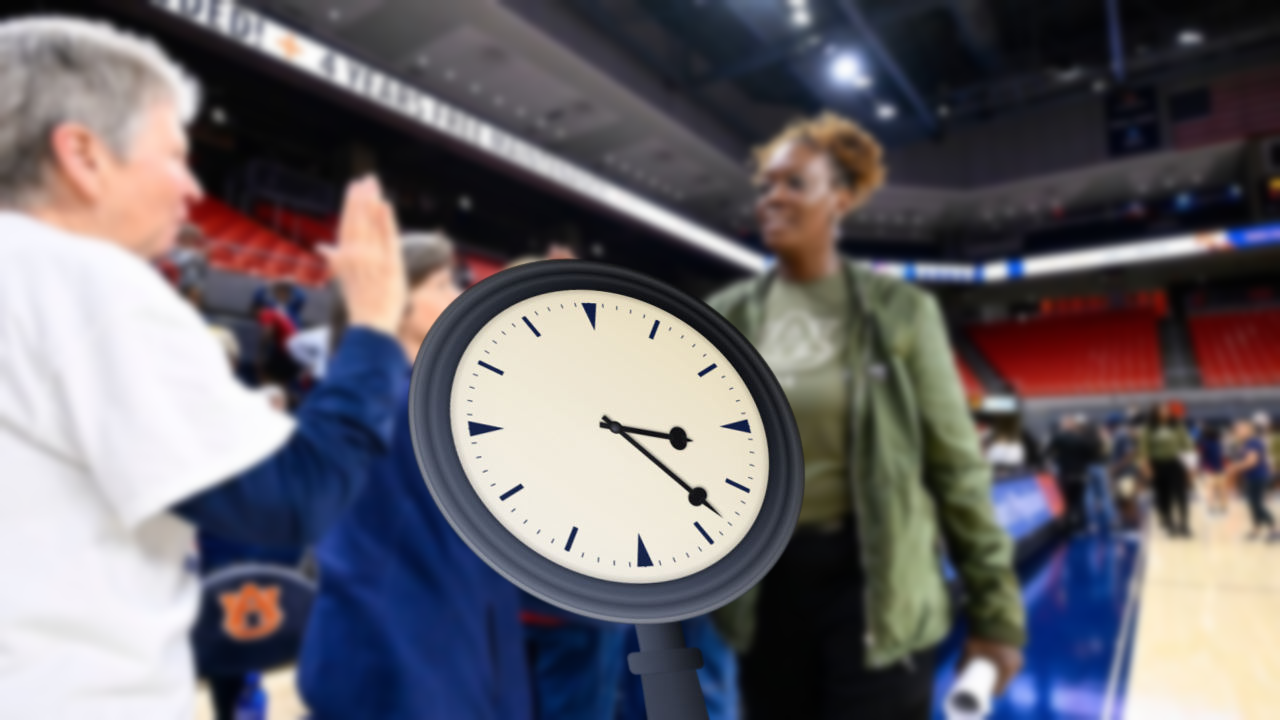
3:23
